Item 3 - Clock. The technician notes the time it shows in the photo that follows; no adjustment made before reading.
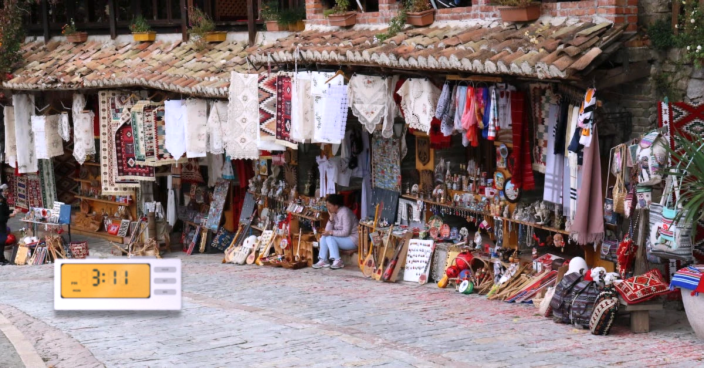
3:11
